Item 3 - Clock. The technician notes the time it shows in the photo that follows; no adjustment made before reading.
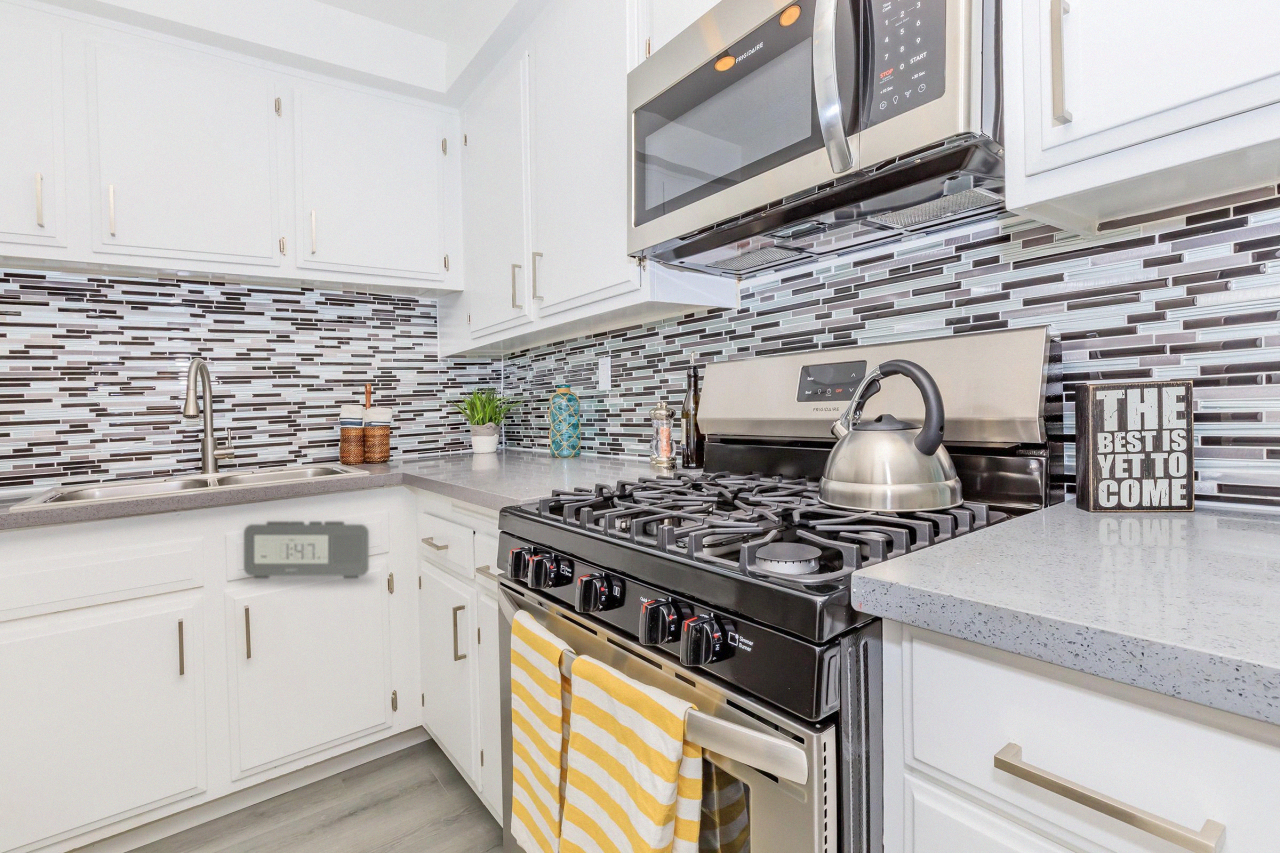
1:47
